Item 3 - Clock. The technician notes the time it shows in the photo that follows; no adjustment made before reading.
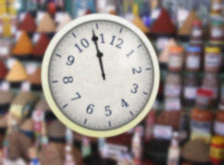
10:54
